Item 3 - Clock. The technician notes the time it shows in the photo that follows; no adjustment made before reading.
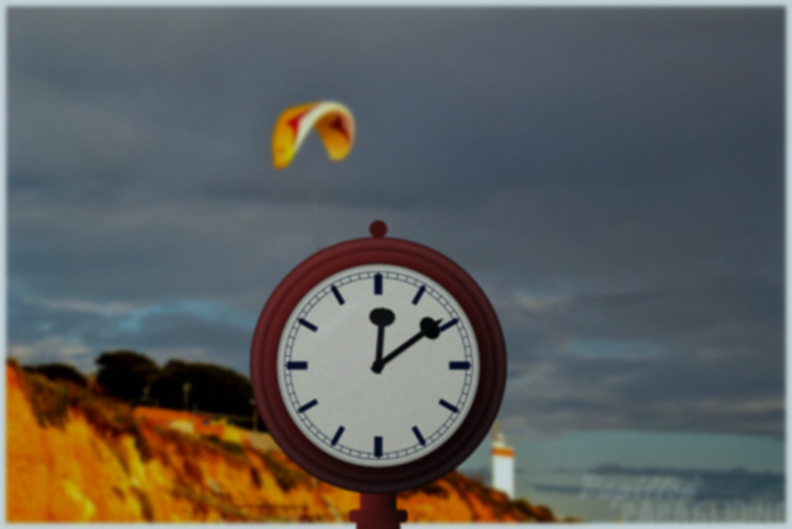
12:09
